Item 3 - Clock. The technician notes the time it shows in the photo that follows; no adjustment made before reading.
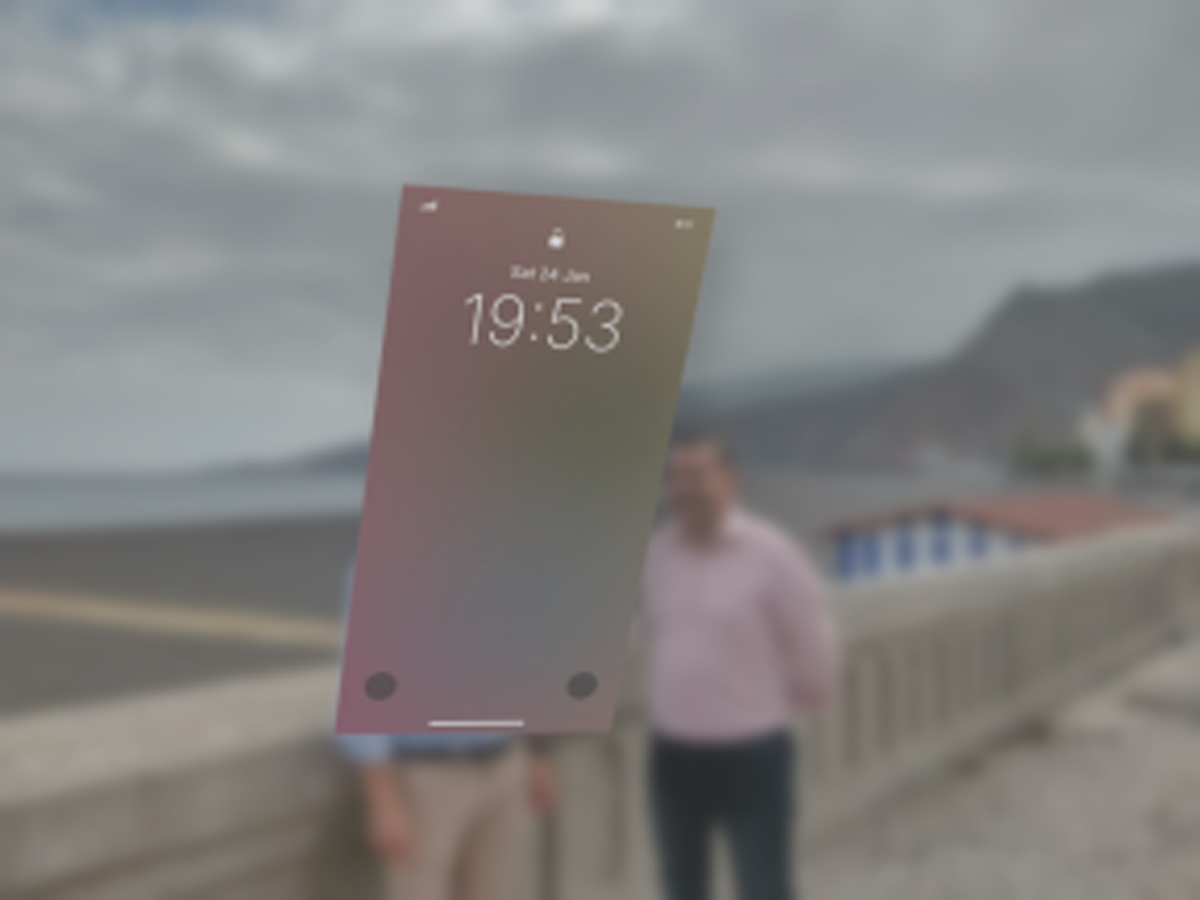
19:53
